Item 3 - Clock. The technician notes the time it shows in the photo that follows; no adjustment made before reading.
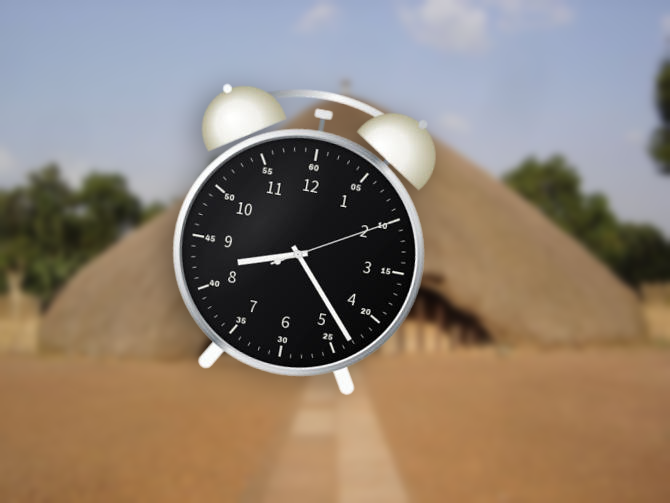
8:23:10
